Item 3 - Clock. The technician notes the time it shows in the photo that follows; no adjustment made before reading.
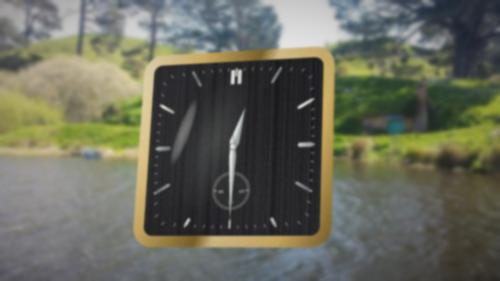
12:30
